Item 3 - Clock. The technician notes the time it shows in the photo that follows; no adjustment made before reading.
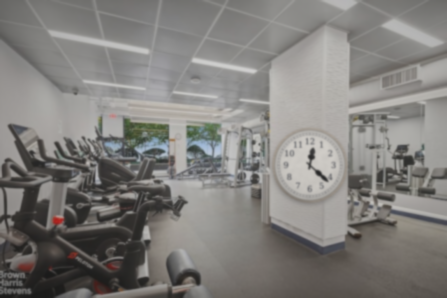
12:22
